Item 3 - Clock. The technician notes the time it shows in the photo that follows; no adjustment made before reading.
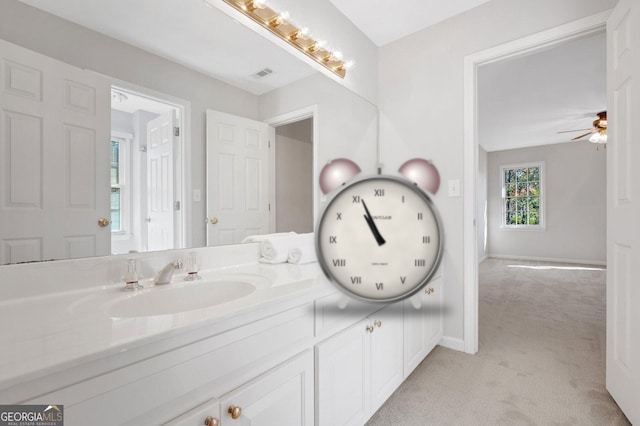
10:56
